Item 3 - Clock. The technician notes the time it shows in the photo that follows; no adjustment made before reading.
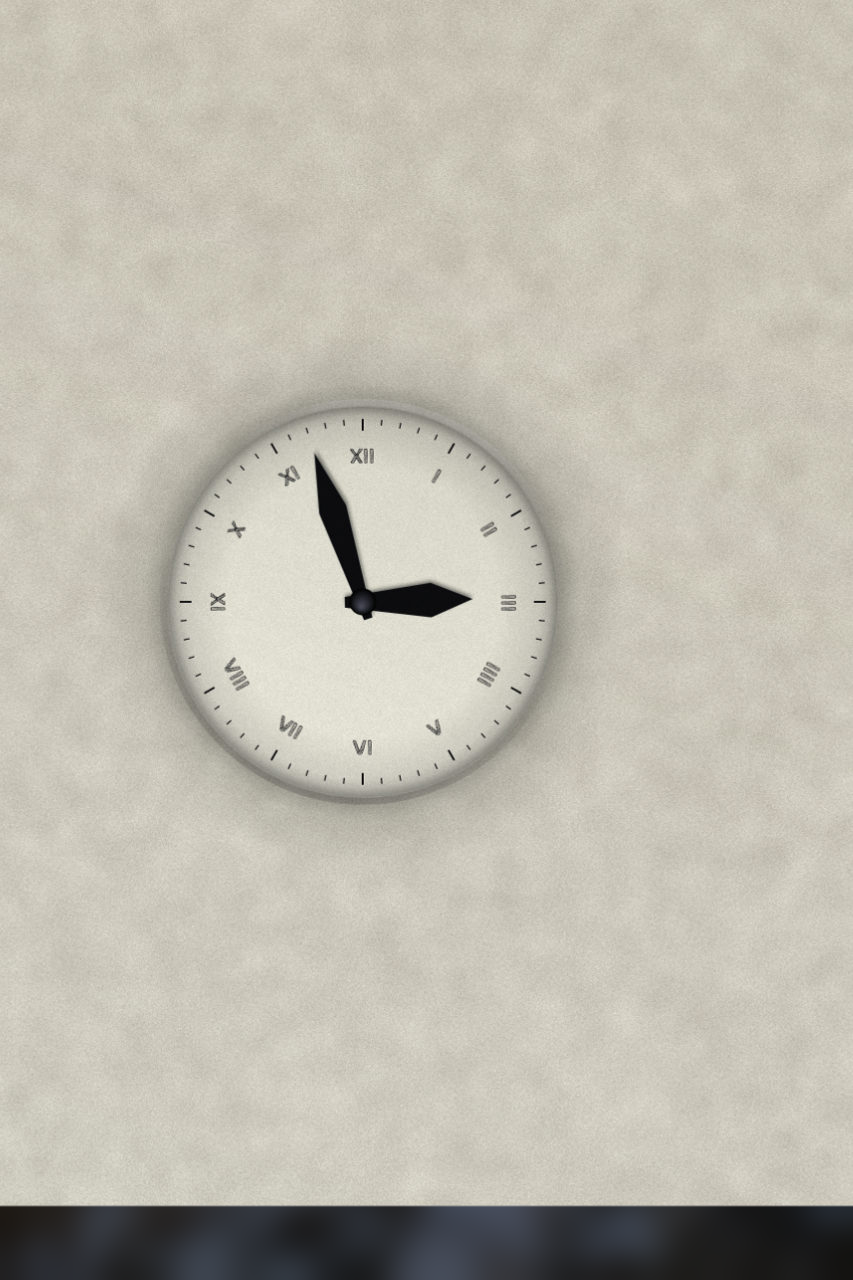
2:57
